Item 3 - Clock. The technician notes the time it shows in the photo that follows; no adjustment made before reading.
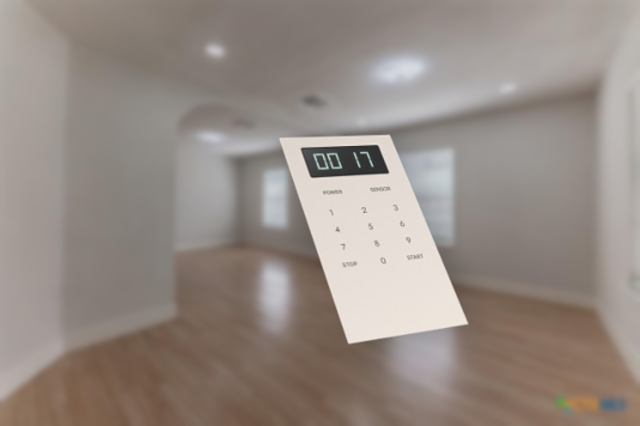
0:17
